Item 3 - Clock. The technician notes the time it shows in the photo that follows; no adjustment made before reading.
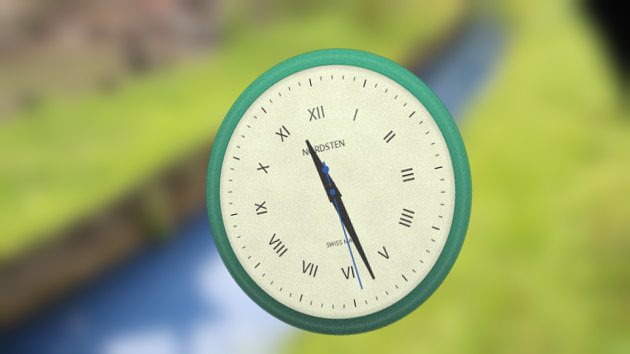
11:27:29
